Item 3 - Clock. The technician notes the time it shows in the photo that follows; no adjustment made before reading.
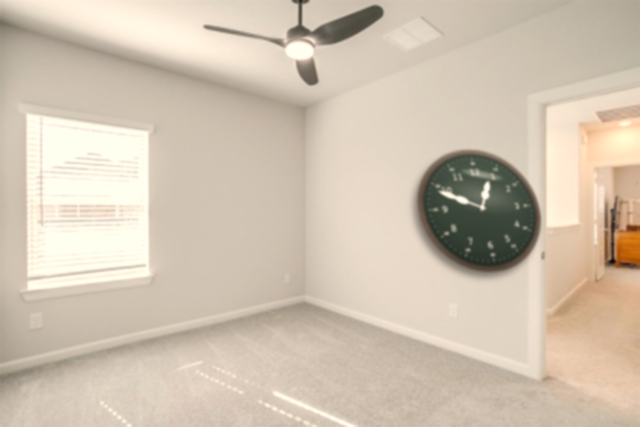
12:49
